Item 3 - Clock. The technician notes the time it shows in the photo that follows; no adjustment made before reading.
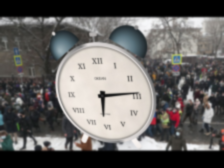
6:14
